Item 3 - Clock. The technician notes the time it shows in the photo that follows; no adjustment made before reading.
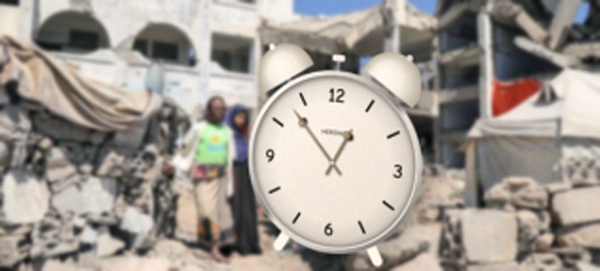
12:53
